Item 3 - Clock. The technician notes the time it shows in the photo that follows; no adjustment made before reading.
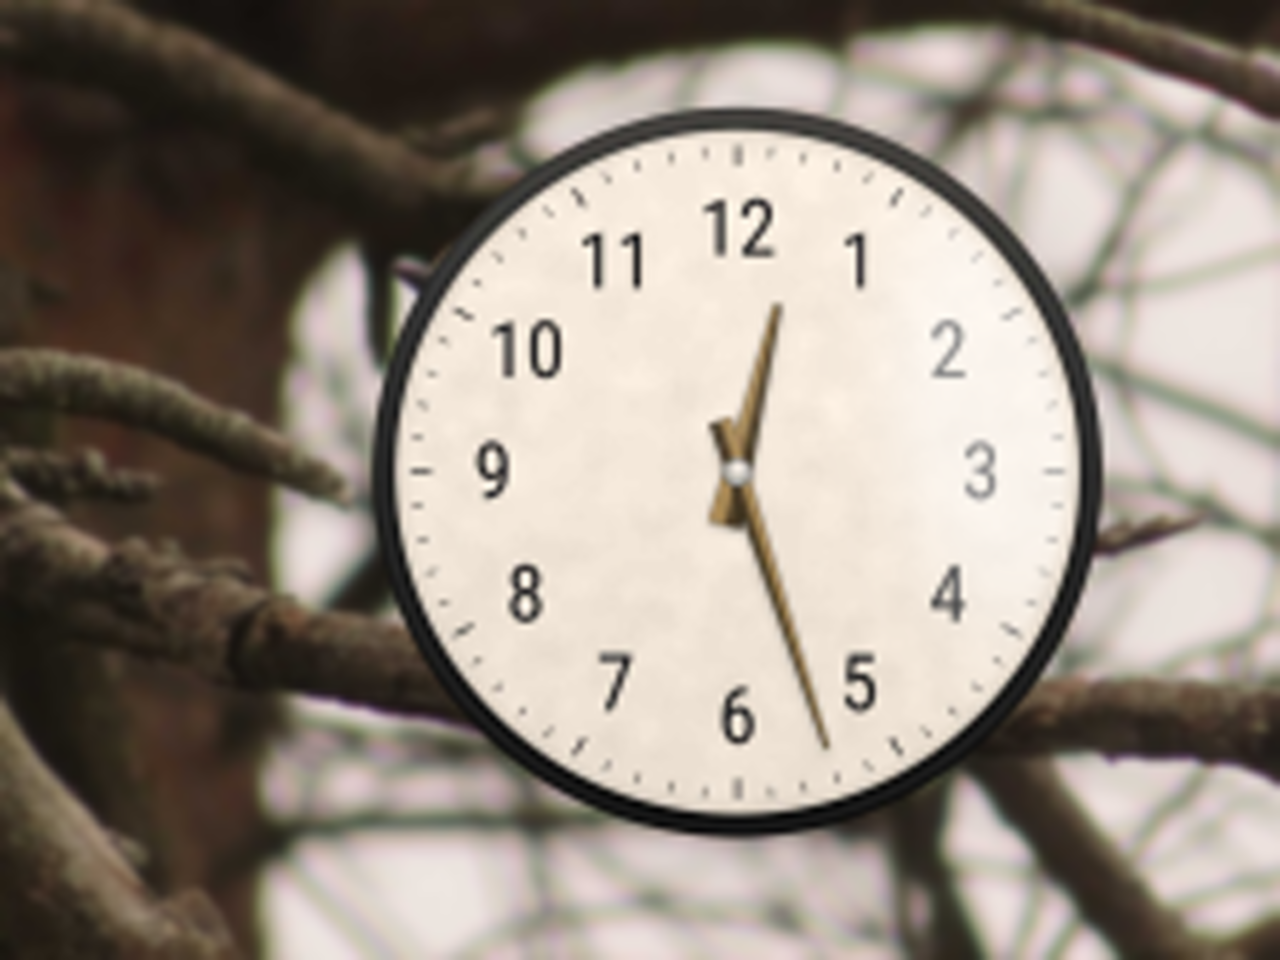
12:27
